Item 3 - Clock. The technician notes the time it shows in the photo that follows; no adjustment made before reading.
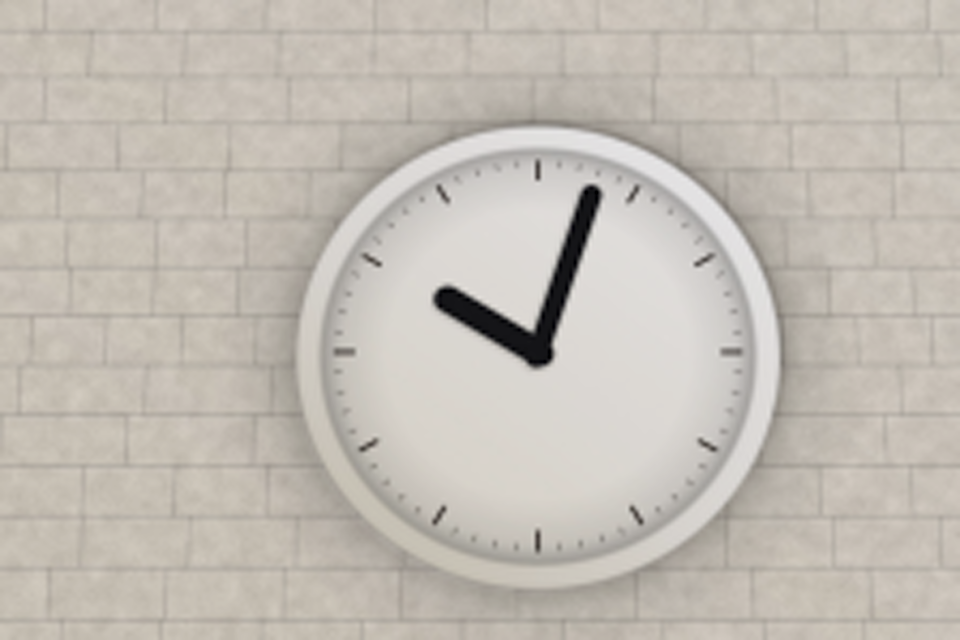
10:03
